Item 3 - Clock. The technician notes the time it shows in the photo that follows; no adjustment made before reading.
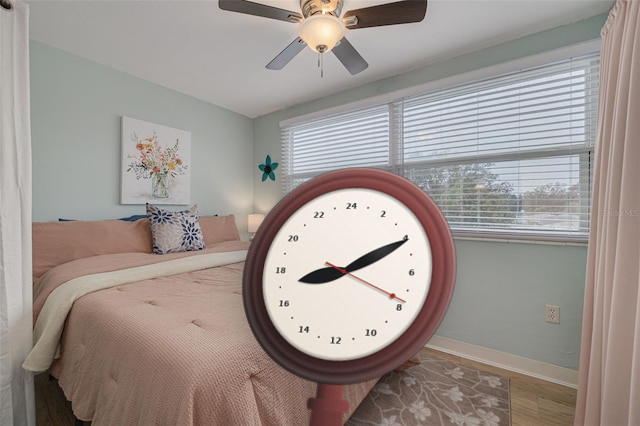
17:10:19
